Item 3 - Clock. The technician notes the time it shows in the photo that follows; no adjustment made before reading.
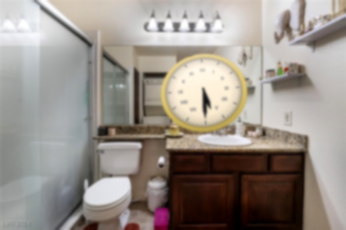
5:30
